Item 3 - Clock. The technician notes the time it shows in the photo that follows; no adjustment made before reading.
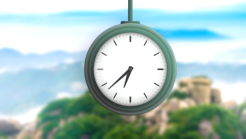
6:38
